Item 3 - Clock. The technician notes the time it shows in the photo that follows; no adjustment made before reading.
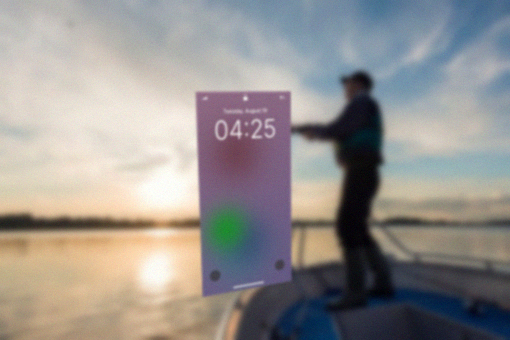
4:25
